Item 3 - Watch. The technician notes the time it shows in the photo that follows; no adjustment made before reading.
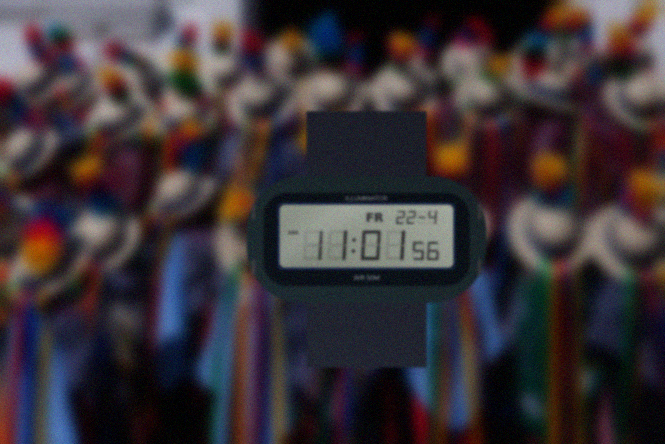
11:01:56
